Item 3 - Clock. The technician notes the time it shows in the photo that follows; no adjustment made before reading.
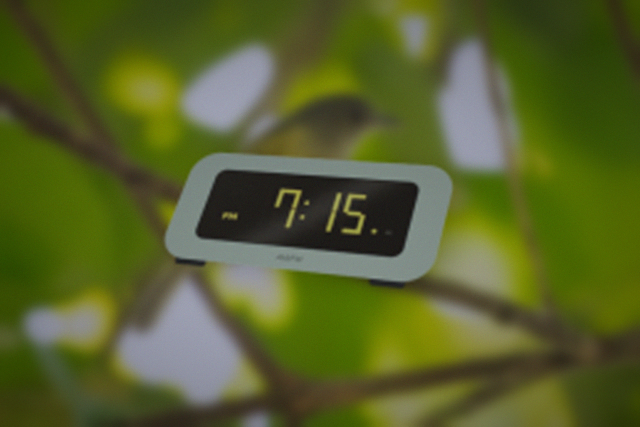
7:15
